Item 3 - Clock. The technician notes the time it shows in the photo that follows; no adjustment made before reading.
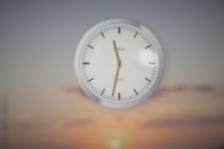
11:32
